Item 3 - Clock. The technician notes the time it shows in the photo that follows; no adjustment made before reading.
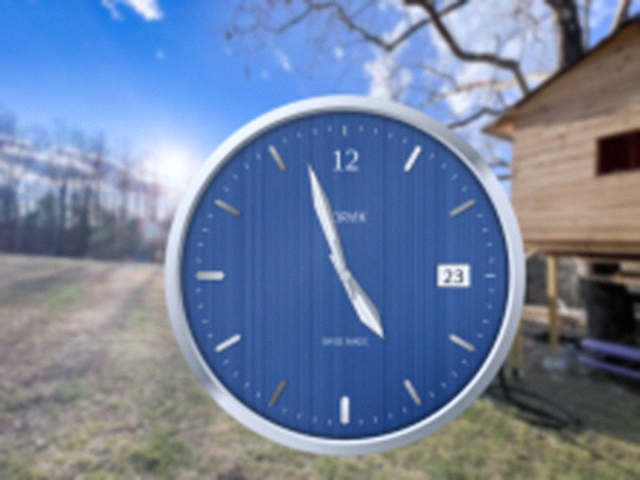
4:57
